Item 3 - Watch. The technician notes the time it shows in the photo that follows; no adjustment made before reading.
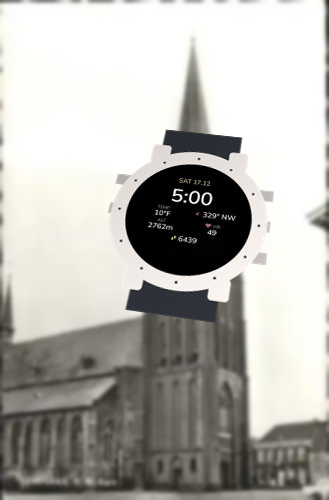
5:00
